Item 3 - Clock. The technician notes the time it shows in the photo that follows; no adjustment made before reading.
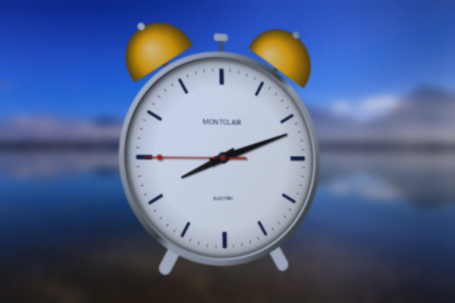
8:11:45
